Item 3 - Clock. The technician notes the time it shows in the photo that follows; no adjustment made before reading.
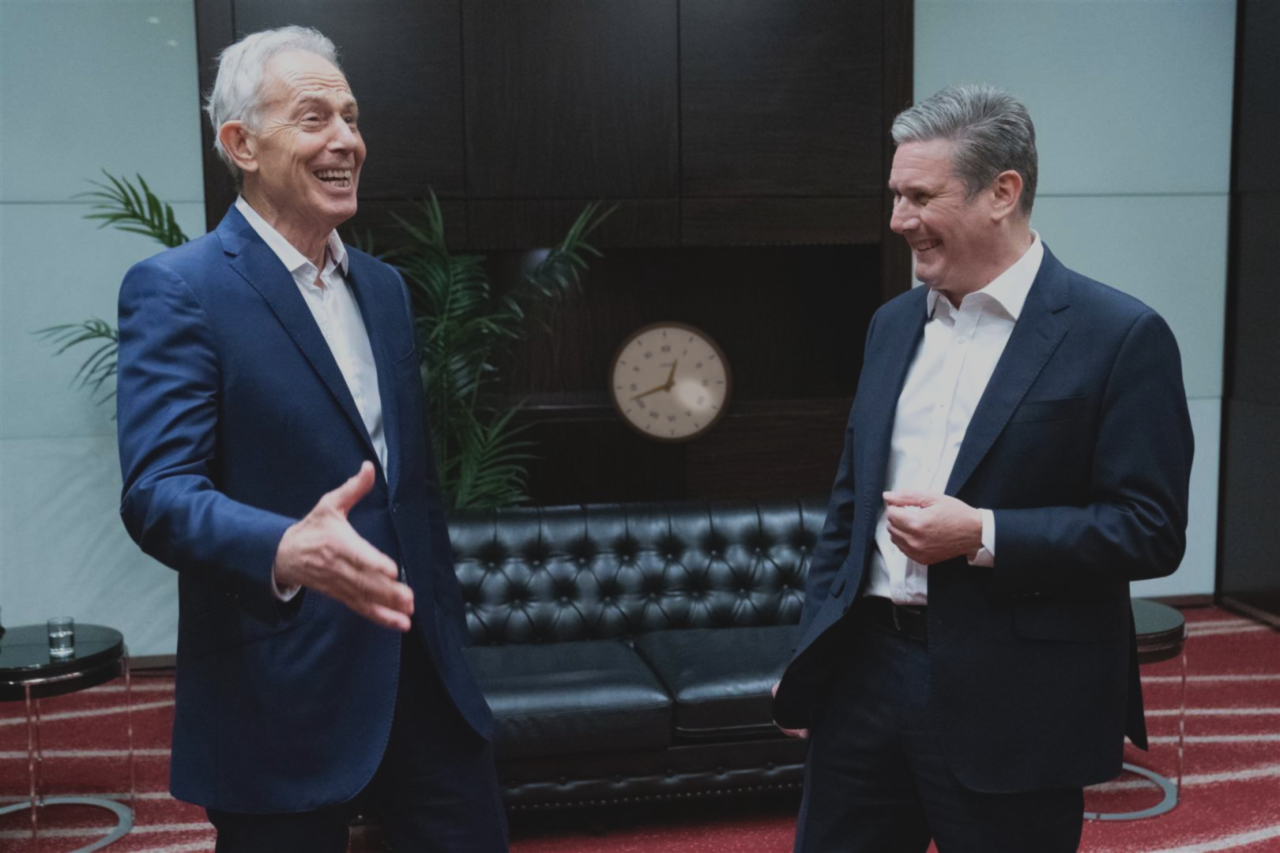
12:42
